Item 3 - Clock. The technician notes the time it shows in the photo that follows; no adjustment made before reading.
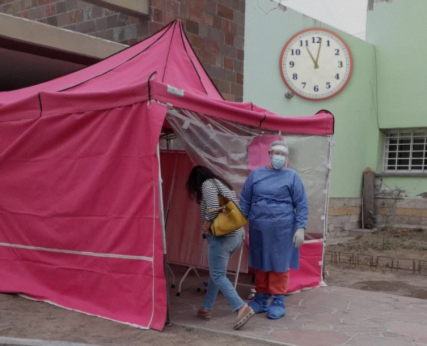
11:02
